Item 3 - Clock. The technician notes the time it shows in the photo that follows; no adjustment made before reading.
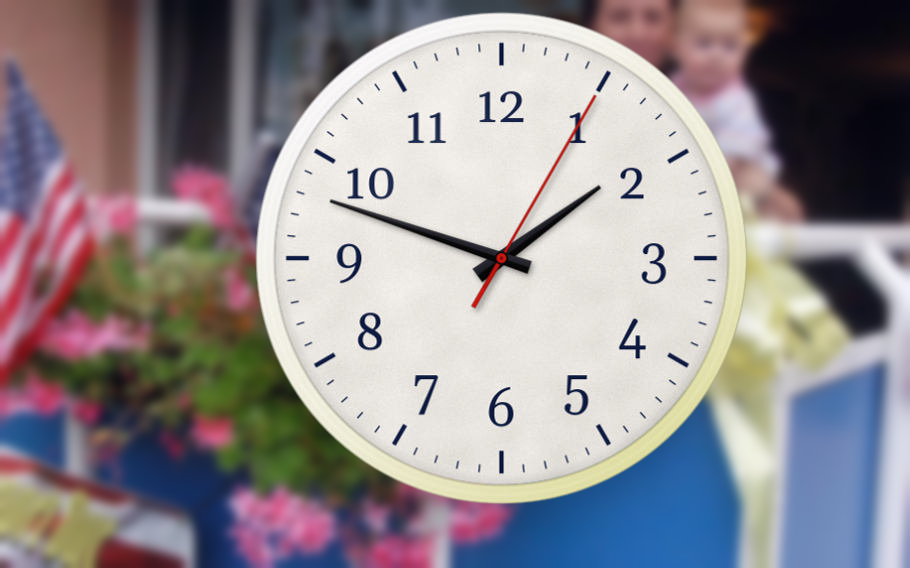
1:48:05
